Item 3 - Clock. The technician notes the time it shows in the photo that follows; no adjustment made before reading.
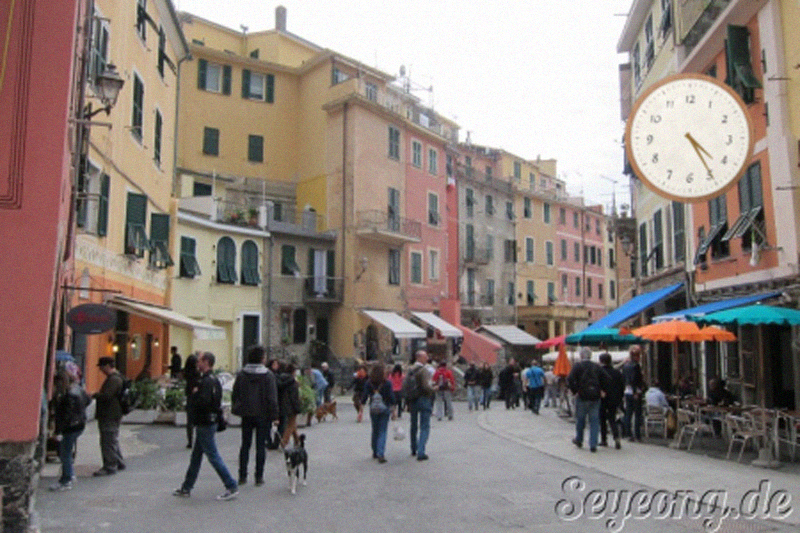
4:25
